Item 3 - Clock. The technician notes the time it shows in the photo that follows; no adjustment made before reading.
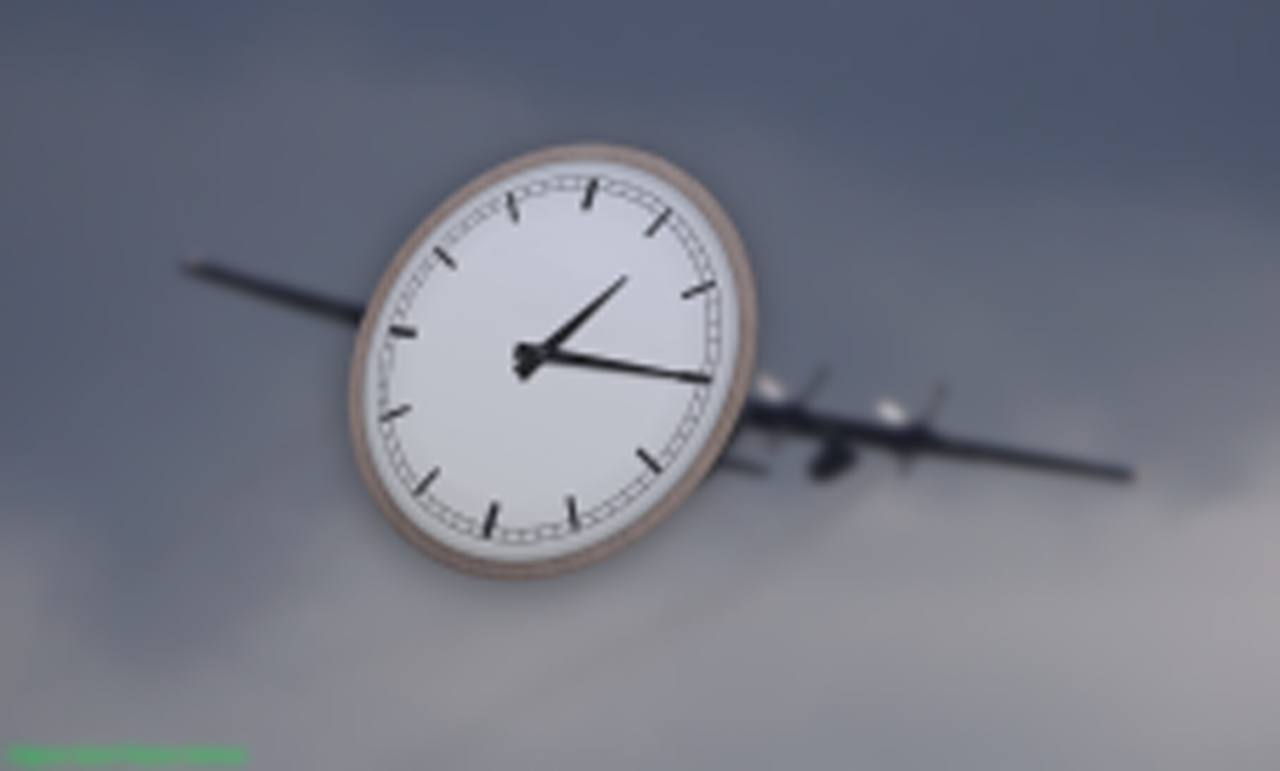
1:15
